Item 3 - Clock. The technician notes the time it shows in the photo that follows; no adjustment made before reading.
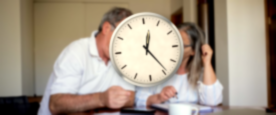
12:24
